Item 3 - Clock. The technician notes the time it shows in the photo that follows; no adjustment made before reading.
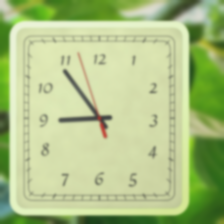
8:53:57
